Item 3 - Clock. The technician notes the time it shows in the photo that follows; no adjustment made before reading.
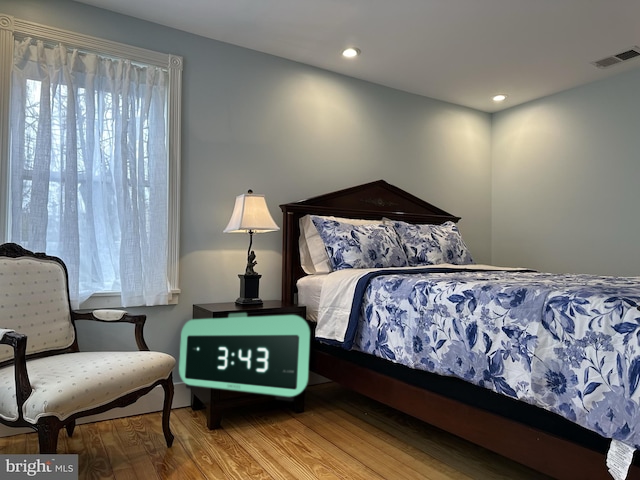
3:43
